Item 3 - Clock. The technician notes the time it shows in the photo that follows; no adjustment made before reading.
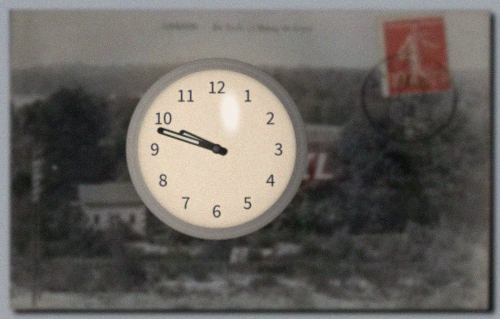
9:48
